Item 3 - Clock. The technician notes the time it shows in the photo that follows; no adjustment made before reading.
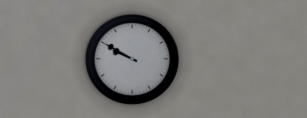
9:50
